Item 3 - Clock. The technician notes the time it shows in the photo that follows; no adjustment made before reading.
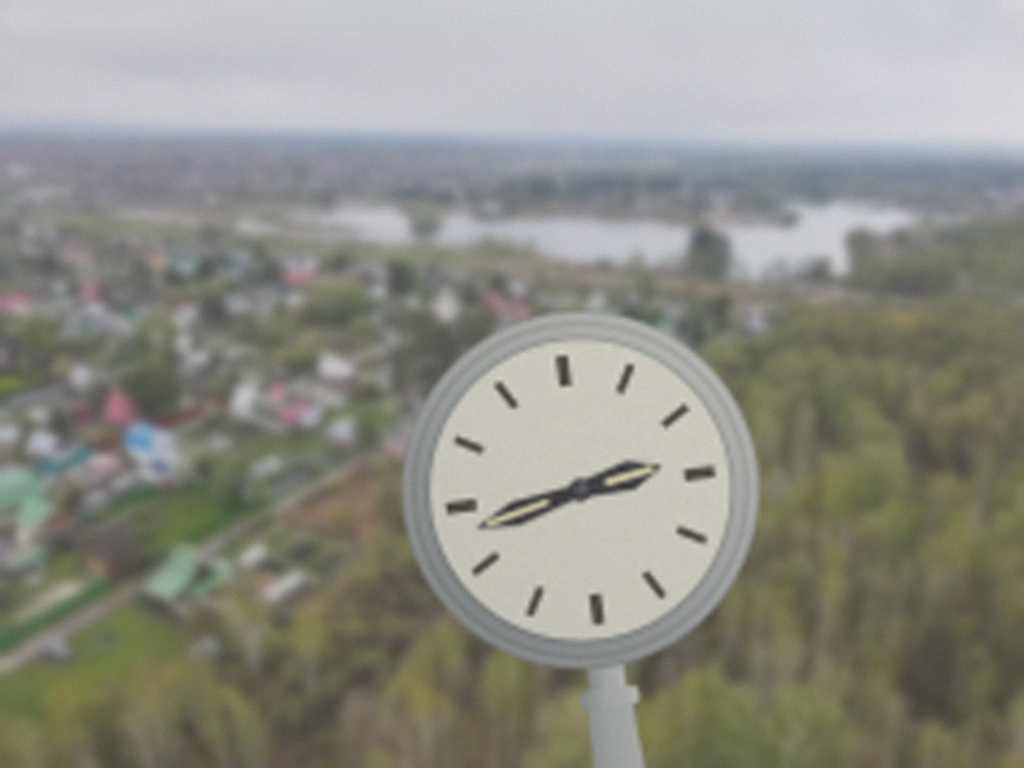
2:43
